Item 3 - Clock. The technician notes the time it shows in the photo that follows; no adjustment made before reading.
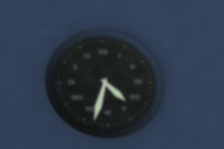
4:33
